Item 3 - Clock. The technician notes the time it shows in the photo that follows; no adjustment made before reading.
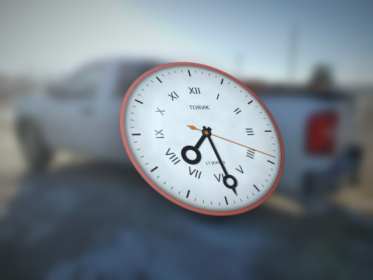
7:28:19
